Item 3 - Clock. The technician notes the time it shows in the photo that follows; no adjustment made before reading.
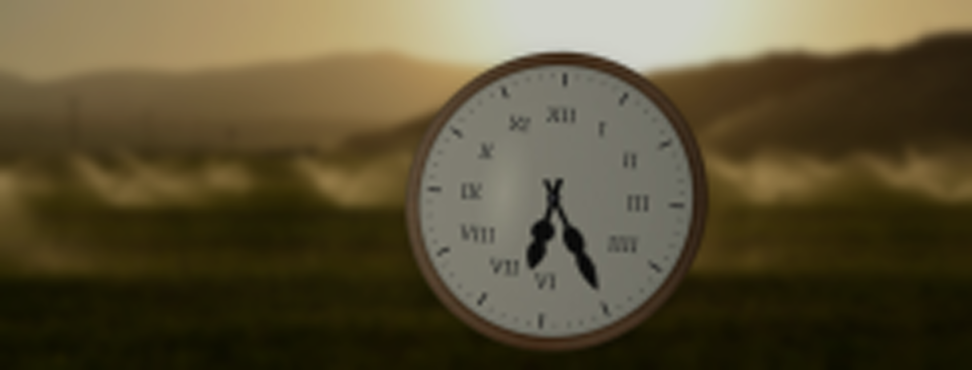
6:25
